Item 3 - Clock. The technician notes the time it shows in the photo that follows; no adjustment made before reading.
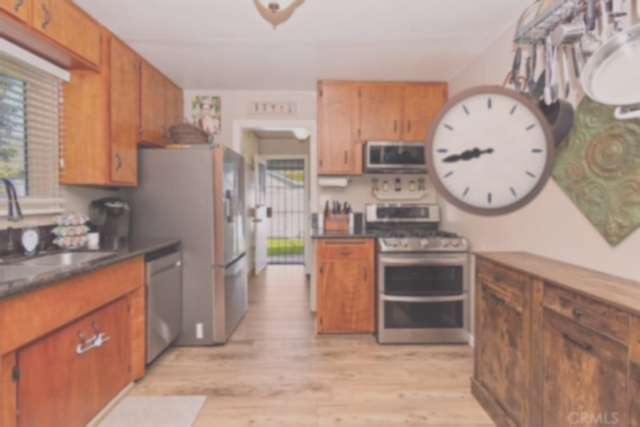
8:43
